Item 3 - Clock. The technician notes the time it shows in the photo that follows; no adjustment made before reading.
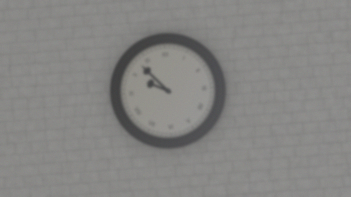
9:53
